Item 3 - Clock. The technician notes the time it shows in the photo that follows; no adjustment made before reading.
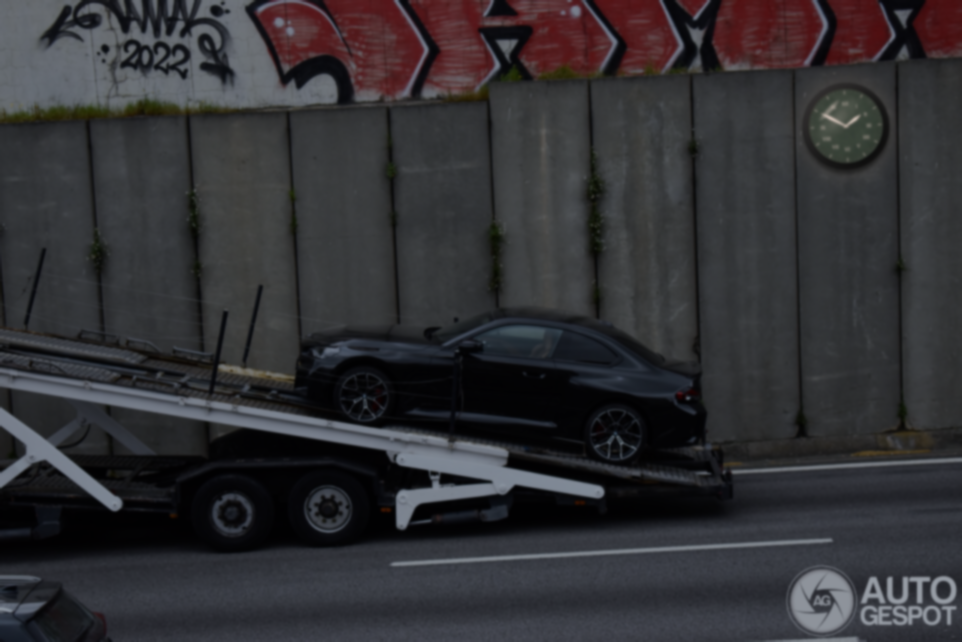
1:50
